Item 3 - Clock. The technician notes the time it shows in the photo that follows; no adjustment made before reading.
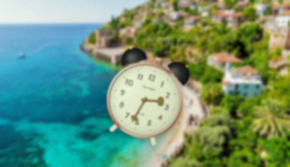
2:32
